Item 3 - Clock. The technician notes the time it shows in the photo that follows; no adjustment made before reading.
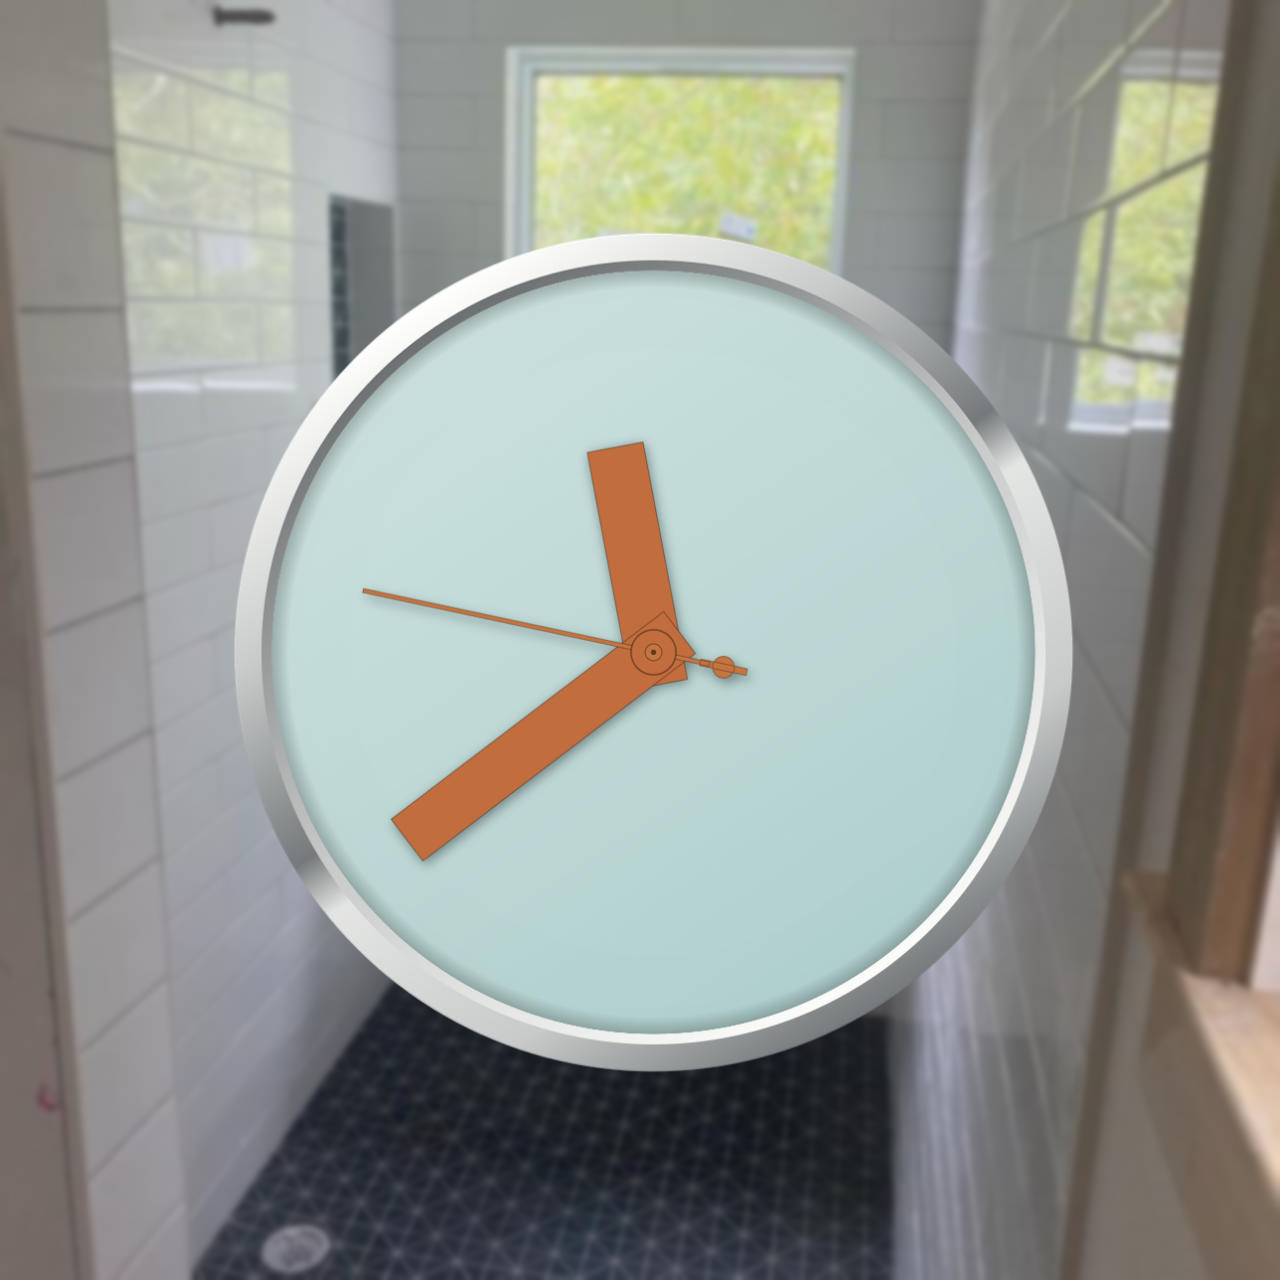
11:38:47
